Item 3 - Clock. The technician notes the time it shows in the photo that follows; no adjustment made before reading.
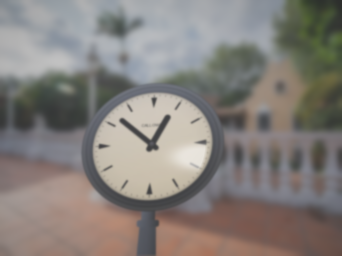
12:52
